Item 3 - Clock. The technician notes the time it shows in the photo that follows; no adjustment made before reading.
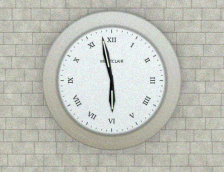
5:58
